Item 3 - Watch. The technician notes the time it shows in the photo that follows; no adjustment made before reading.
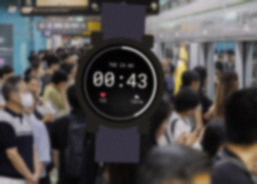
0:43
